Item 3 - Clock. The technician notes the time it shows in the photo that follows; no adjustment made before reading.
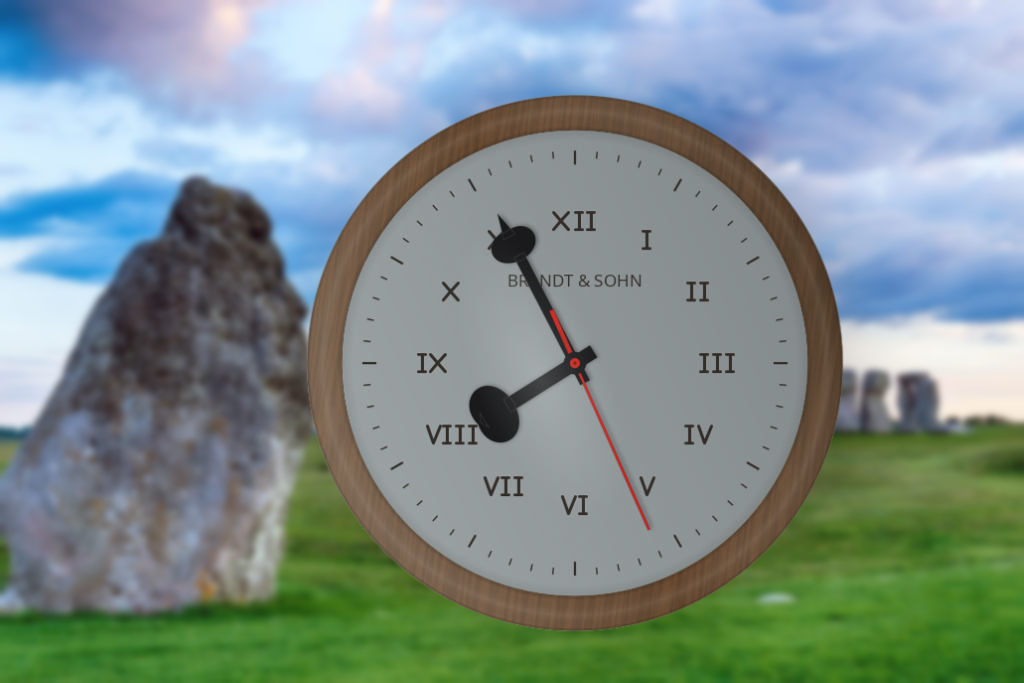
7:55:26
